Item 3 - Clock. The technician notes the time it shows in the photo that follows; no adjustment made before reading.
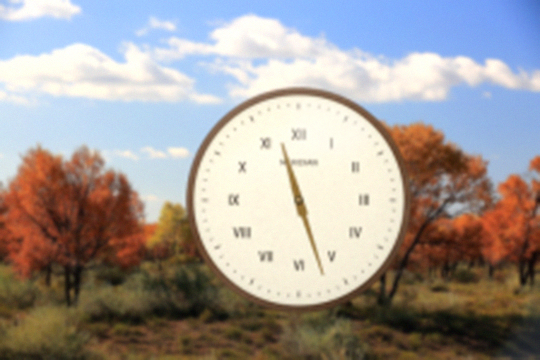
11:27
